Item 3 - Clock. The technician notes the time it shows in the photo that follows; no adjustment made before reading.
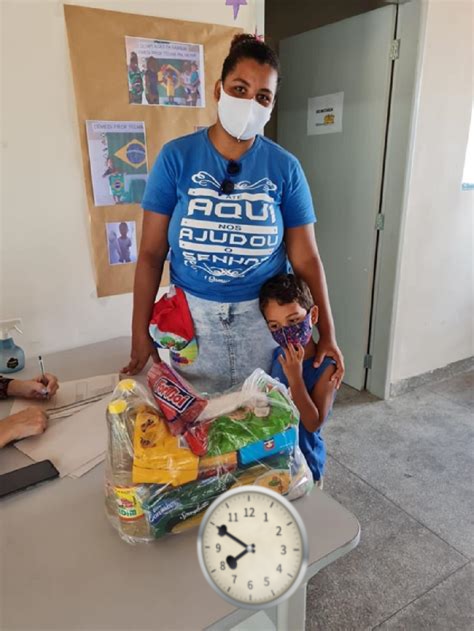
7:50
